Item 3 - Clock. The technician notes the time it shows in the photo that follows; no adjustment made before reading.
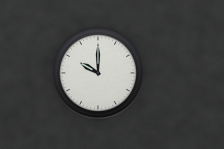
10:00
